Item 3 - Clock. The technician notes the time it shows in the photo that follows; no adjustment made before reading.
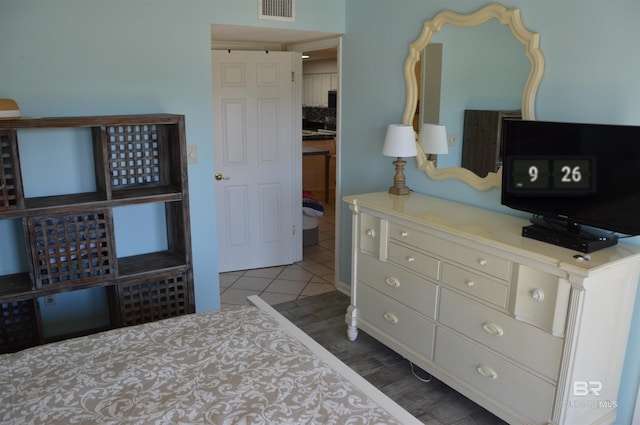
9:26
